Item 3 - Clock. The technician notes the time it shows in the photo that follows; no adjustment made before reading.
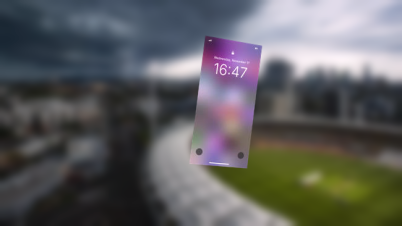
16:47
